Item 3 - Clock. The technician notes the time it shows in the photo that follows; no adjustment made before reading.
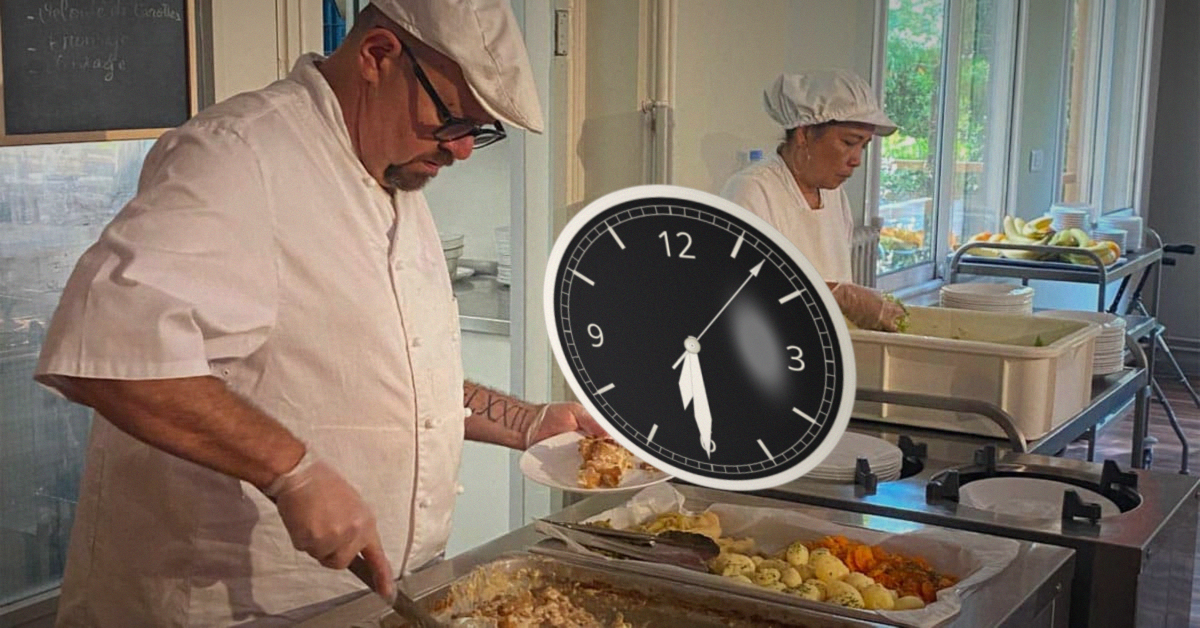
6:30:07
